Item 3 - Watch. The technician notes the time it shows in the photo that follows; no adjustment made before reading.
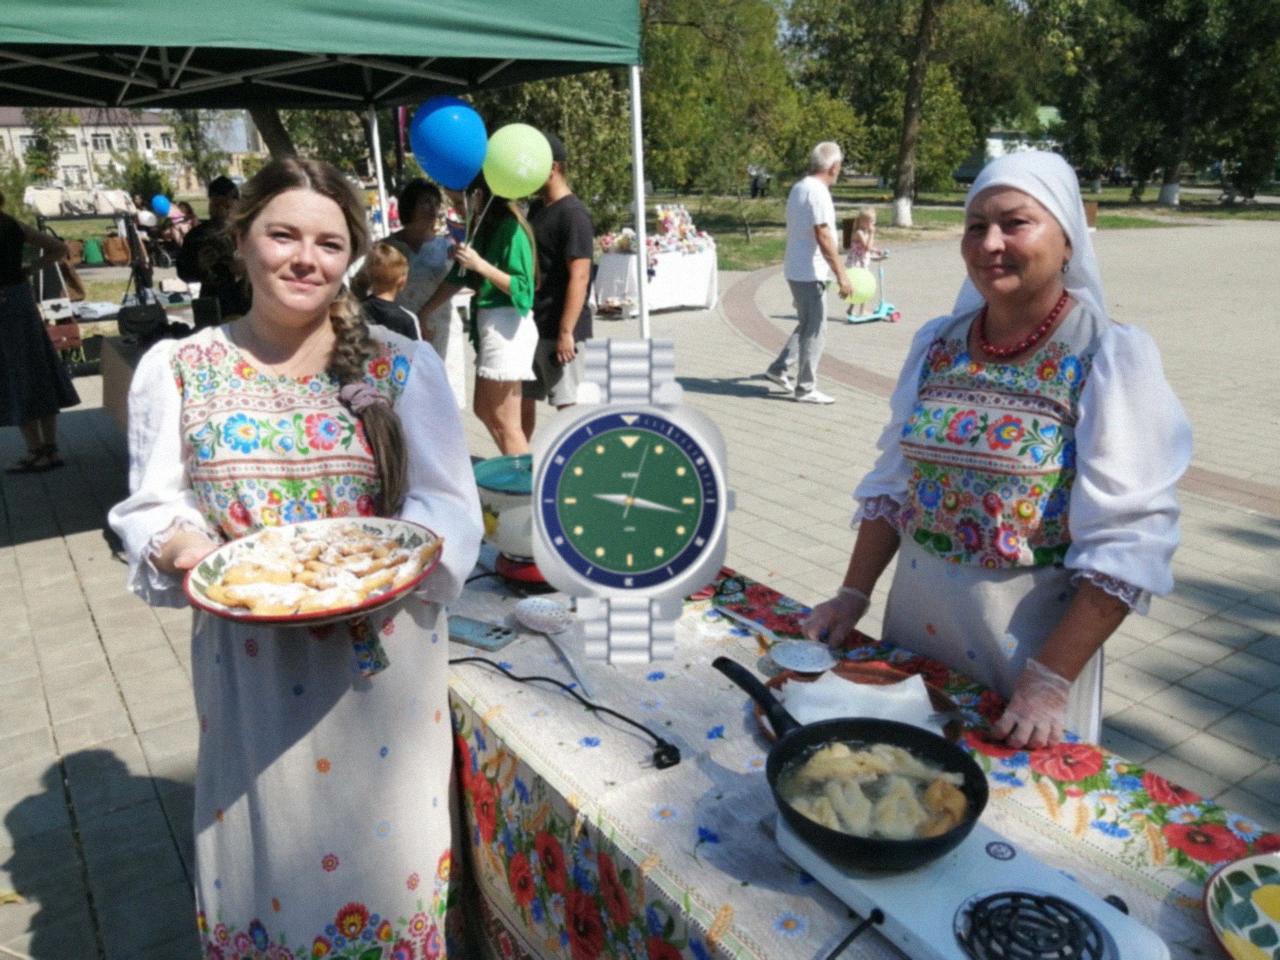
9:17:03
